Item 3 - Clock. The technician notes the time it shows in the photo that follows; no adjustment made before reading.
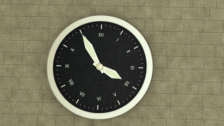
3:55
